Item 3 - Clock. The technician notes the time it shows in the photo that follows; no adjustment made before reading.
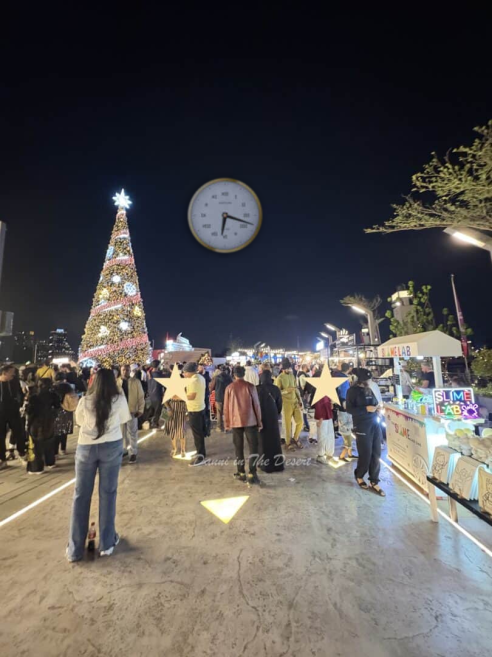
6:18
